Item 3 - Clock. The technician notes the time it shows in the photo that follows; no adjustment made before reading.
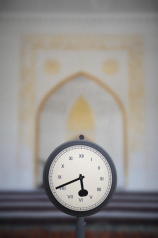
5:41
